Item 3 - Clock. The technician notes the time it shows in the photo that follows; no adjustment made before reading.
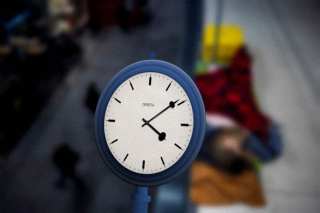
4:09
